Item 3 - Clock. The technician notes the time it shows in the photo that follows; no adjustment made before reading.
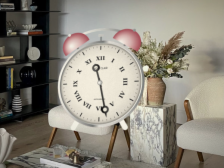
11:28
